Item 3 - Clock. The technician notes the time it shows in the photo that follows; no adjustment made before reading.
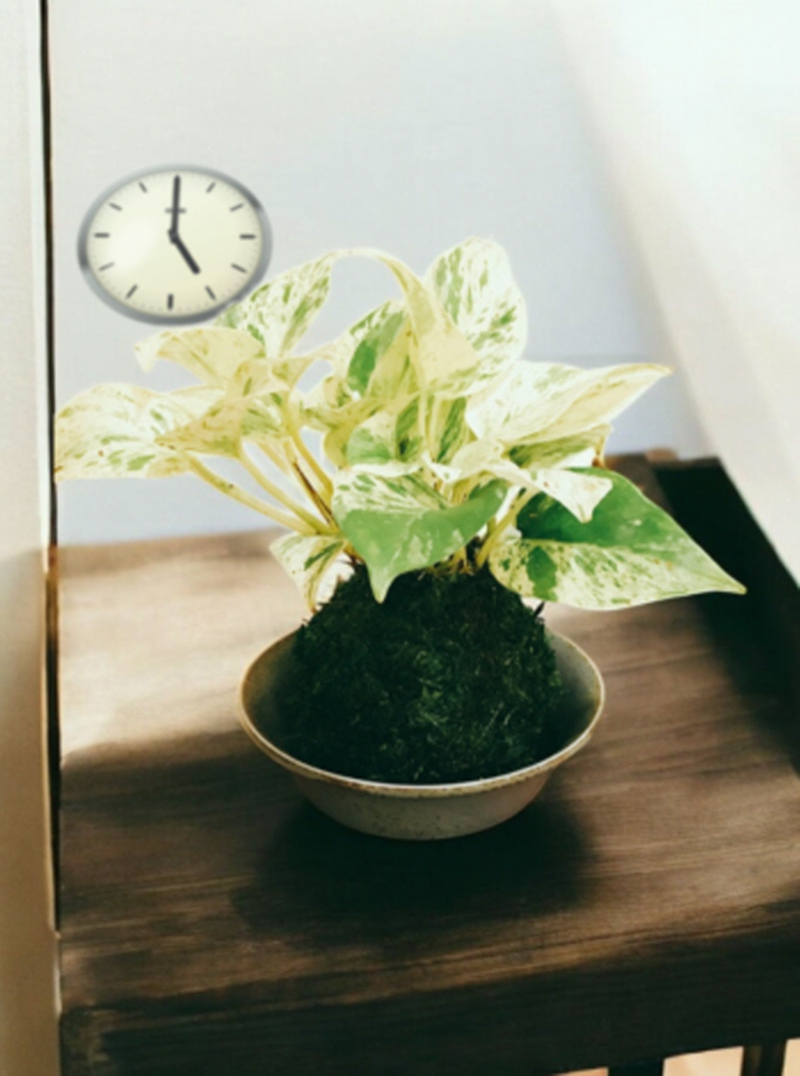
5:00
